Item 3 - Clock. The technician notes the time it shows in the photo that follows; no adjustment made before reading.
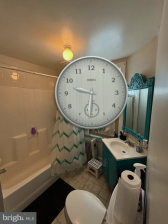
9:31
